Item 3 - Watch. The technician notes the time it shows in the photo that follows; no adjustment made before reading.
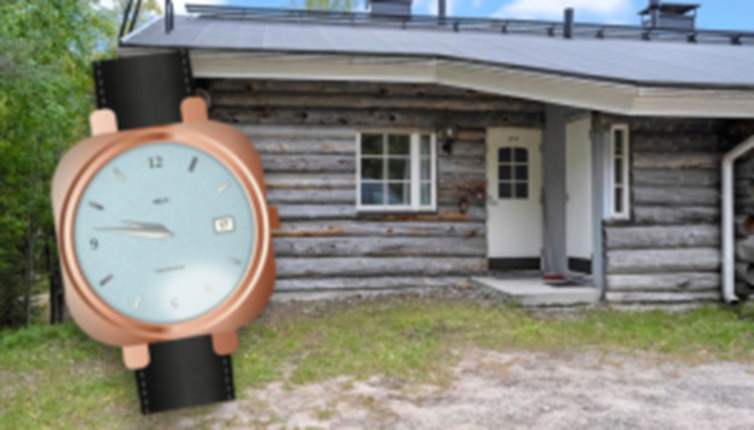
9:47
